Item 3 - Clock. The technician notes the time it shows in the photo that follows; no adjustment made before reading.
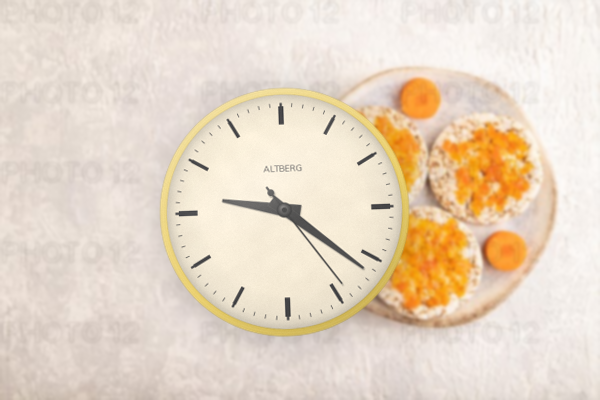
9:21:24
